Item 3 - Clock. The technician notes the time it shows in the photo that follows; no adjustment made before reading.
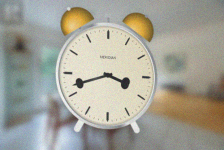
3:42
